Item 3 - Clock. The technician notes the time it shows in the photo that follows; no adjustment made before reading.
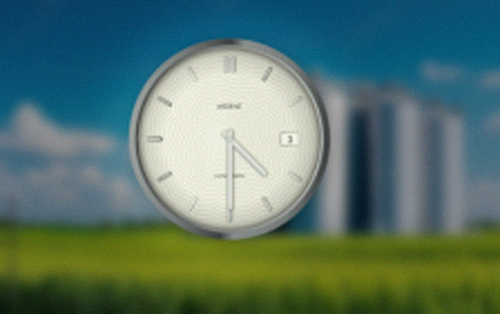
4:30
